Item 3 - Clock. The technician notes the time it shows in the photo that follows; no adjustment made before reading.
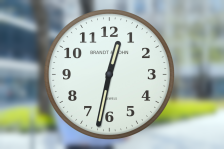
12:32
